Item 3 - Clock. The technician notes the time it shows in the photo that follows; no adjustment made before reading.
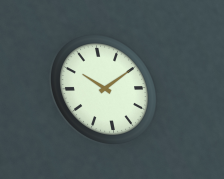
10:10
